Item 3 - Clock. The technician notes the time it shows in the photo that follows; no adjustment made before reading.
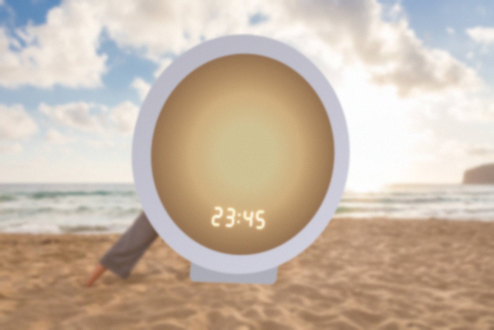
23:45
